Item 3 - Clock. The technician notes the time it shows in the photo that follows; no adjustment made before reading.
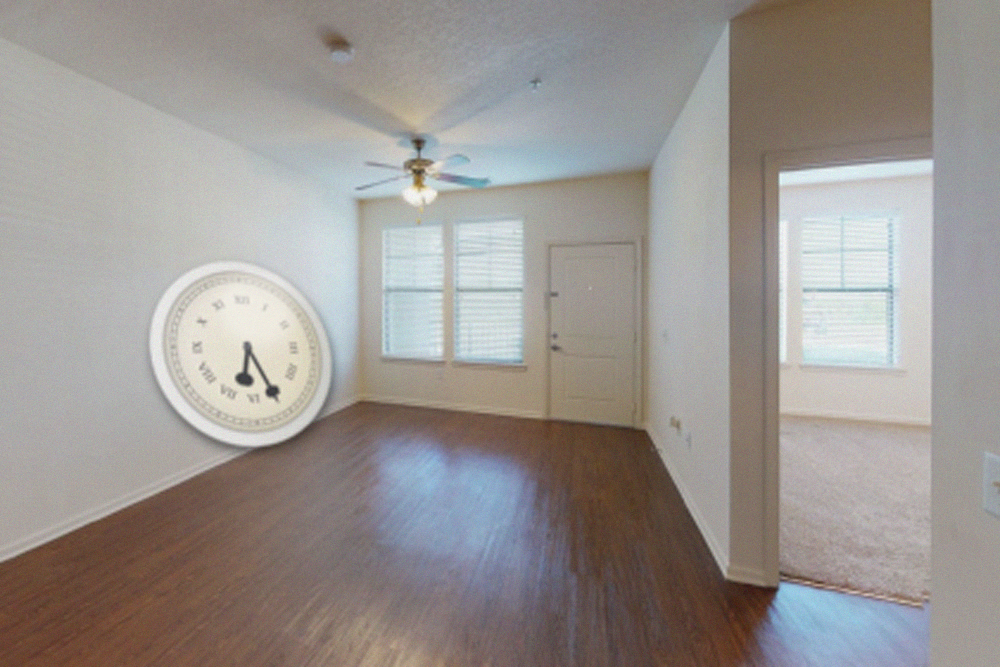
6:26
